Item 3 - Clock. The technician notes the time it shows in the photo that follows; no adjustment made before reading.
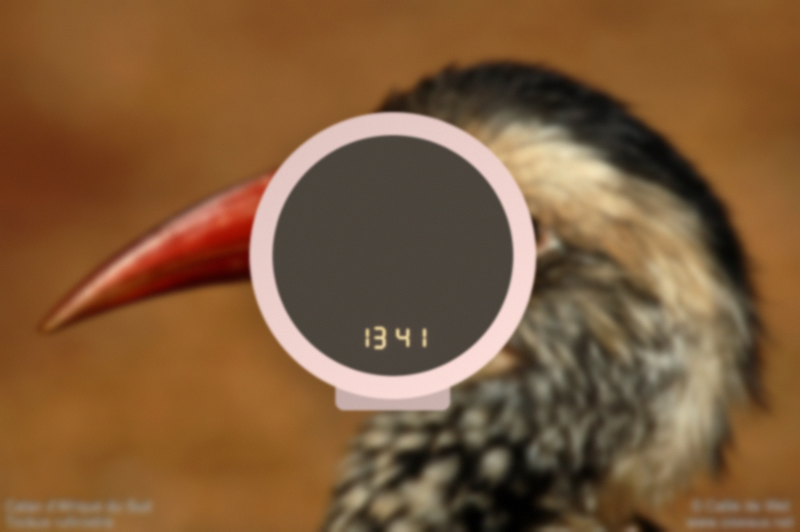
13:41
